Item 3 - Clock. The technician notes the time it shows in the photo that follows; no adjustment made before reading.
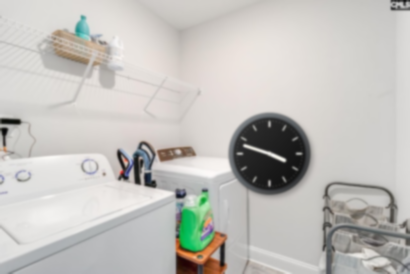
3:48
